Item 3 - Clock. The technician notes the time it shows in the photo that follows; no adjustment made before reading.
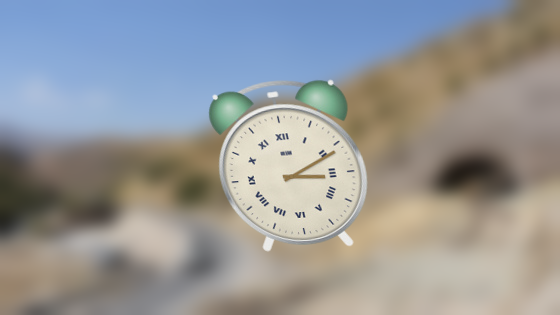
3:11
